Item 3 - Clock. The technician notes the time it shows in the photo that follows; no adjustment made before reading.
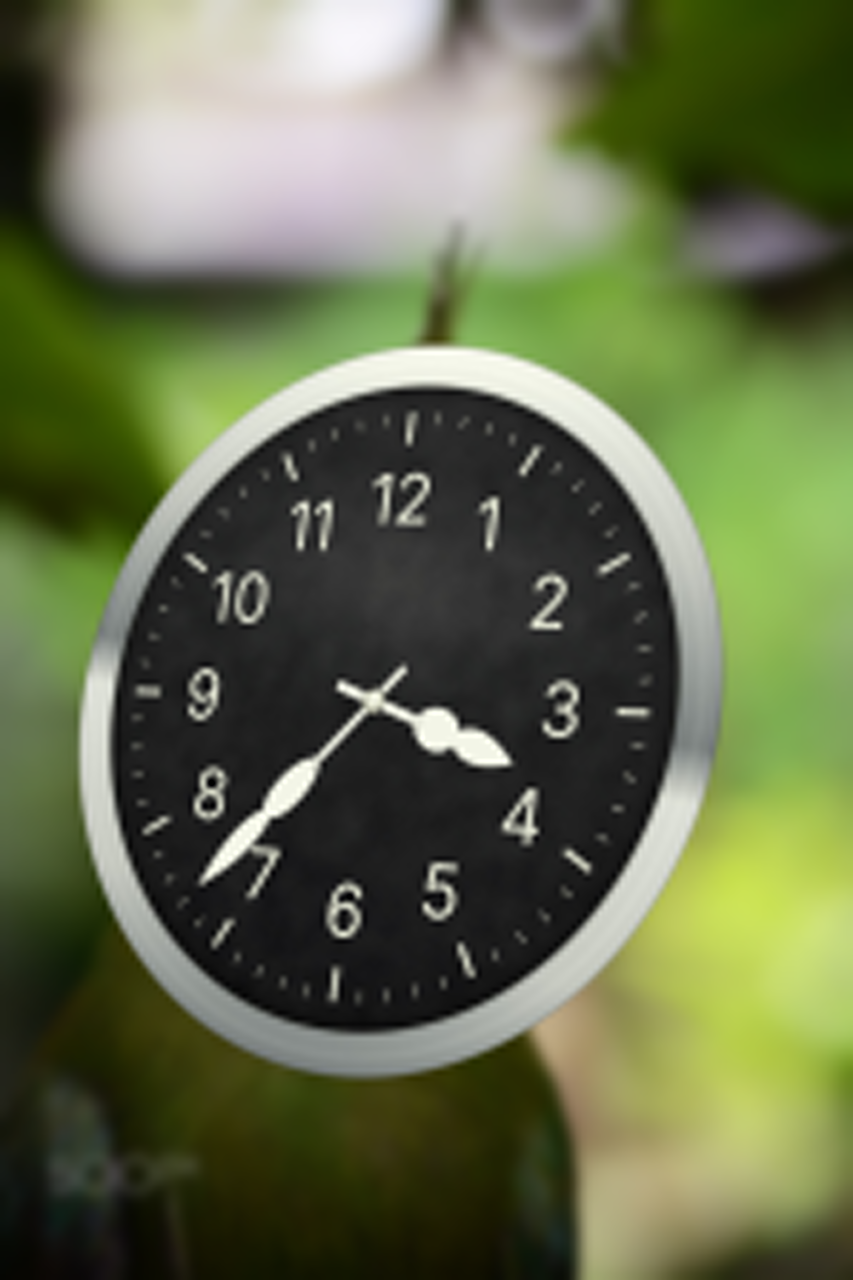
3:37
